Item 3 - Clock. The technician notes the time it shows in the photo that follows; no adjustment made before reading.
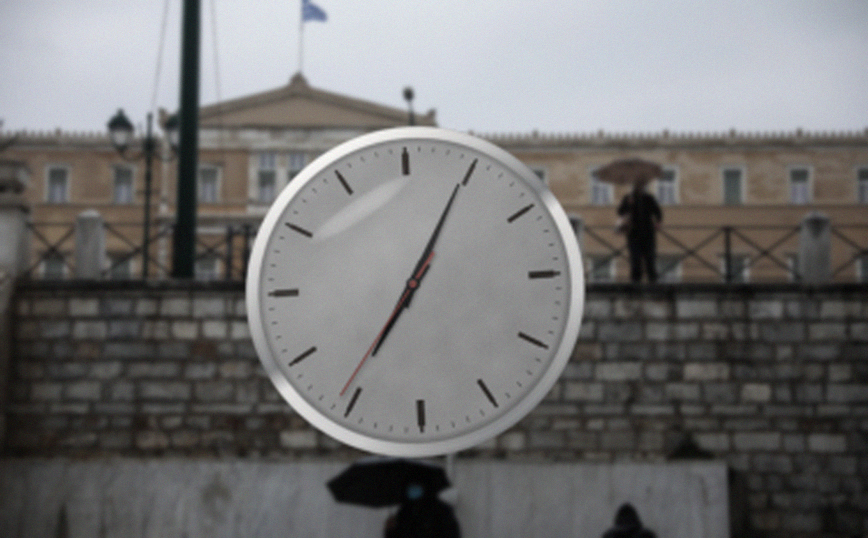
7:04:36
